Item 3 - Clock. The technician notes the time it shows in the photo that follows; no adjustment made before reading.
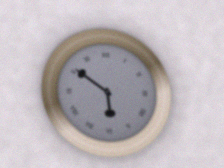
5:51
